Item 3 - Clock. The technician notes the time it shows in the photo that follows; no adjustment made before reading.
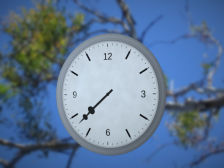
7:38
